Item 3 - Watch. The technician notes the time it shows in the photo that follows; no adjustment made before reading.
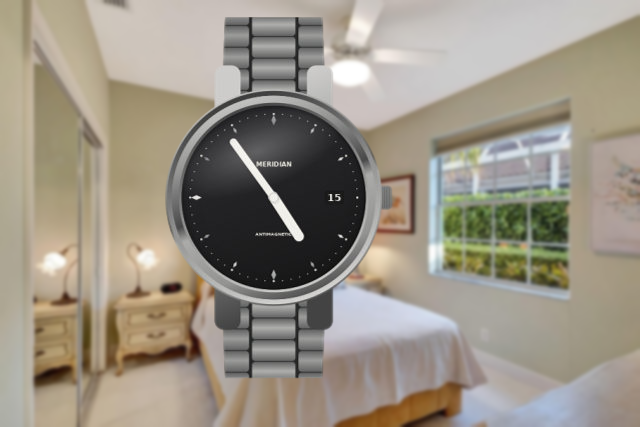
4:54
